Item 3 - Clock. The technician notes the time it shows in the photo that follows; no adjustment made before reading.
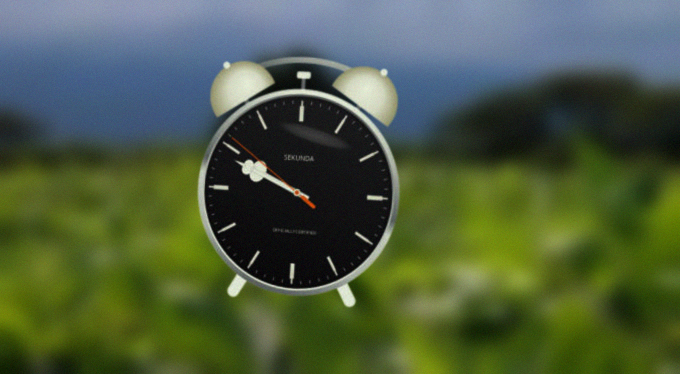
9:48:51
